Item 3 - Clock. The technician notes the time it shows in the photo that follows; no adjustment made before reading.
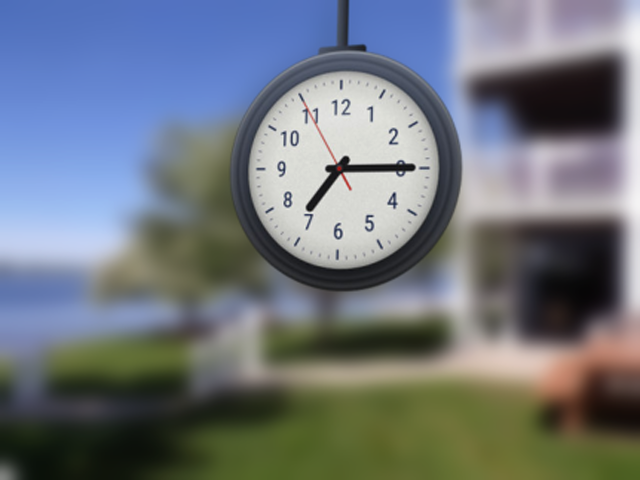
7:14:55
